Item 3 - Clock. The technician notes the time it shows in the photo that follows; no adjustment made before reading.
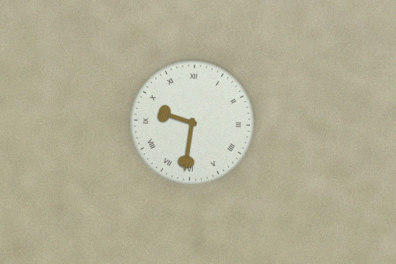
9:31
